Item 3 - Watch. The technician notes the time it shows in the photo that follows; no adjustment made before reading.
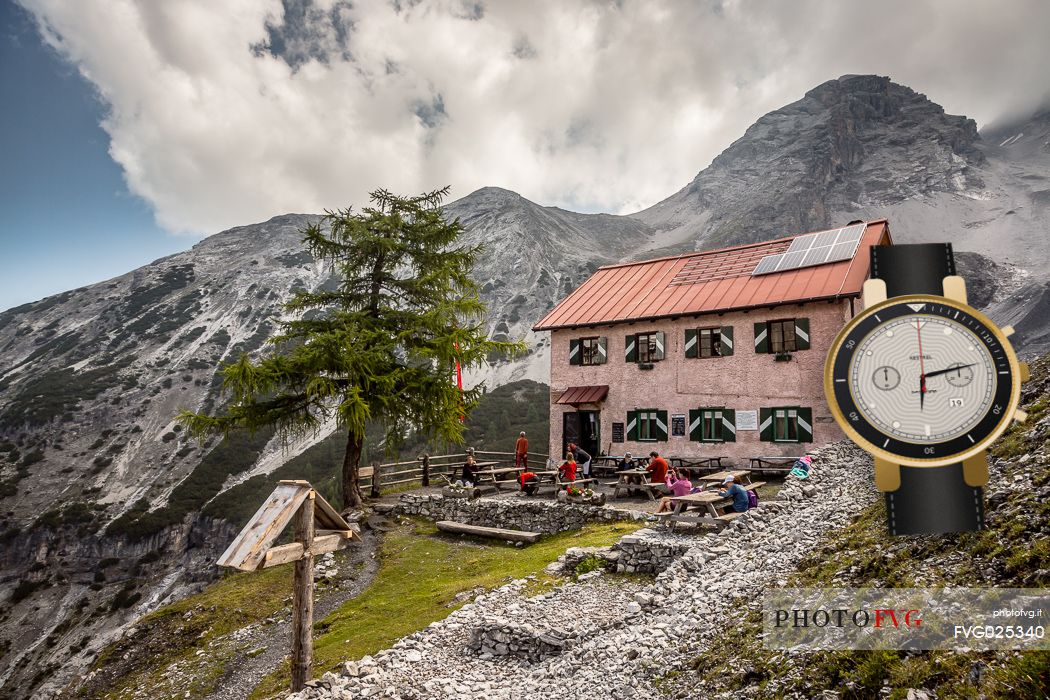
6:13
